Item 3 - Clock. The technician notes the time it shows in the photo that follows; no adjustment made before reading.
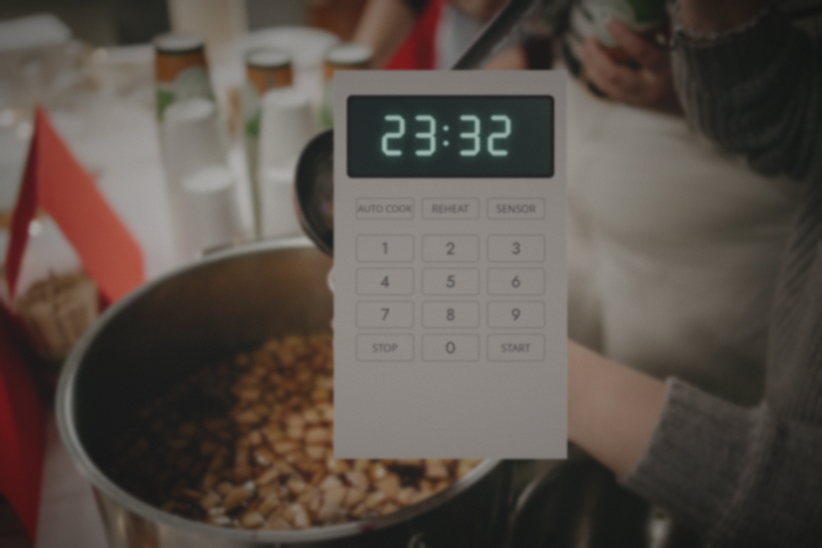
23:32
